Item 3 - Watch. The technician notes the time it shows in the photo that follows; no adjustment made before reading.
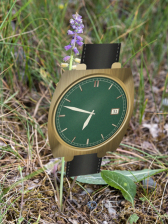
6:48
